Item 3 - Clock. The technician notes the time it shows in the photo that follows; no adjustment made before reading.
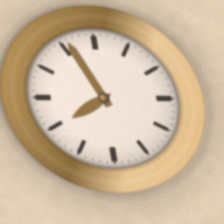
7:56
